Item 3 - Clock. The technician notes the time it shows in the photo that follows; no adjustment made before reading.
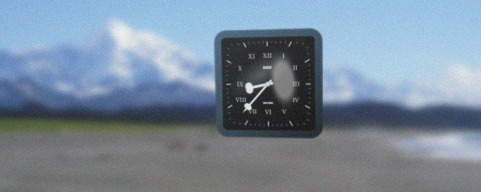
8:37
